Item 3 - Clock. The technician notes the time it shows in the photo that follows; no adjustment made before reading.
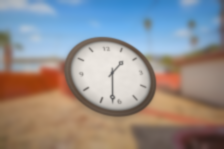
1:32
